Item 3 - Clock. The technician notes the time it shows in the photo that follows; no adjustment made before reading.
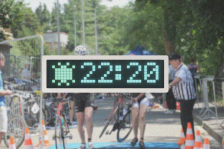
22:20
